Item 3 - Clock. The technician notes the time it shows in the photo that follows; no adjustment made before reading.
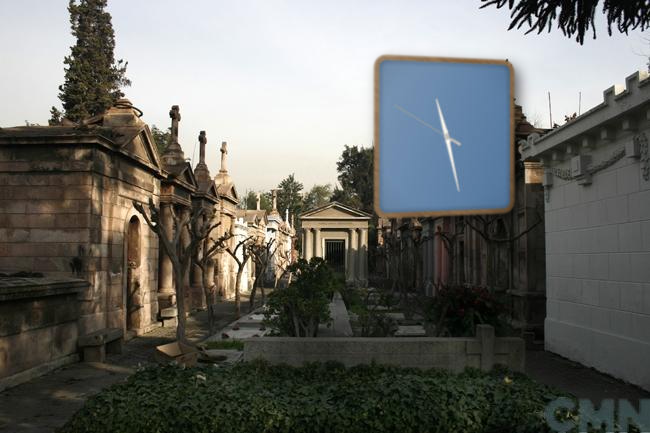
11:27:50
